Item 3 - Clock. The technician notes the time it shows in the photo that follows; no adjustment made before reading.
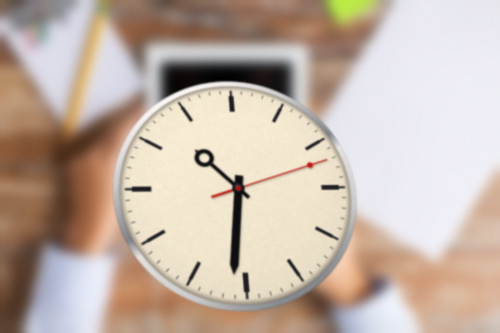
10:31:12
